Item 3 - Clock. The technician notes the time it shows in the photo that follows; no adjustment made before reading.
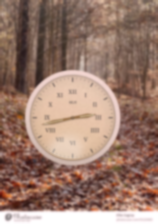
2:43
